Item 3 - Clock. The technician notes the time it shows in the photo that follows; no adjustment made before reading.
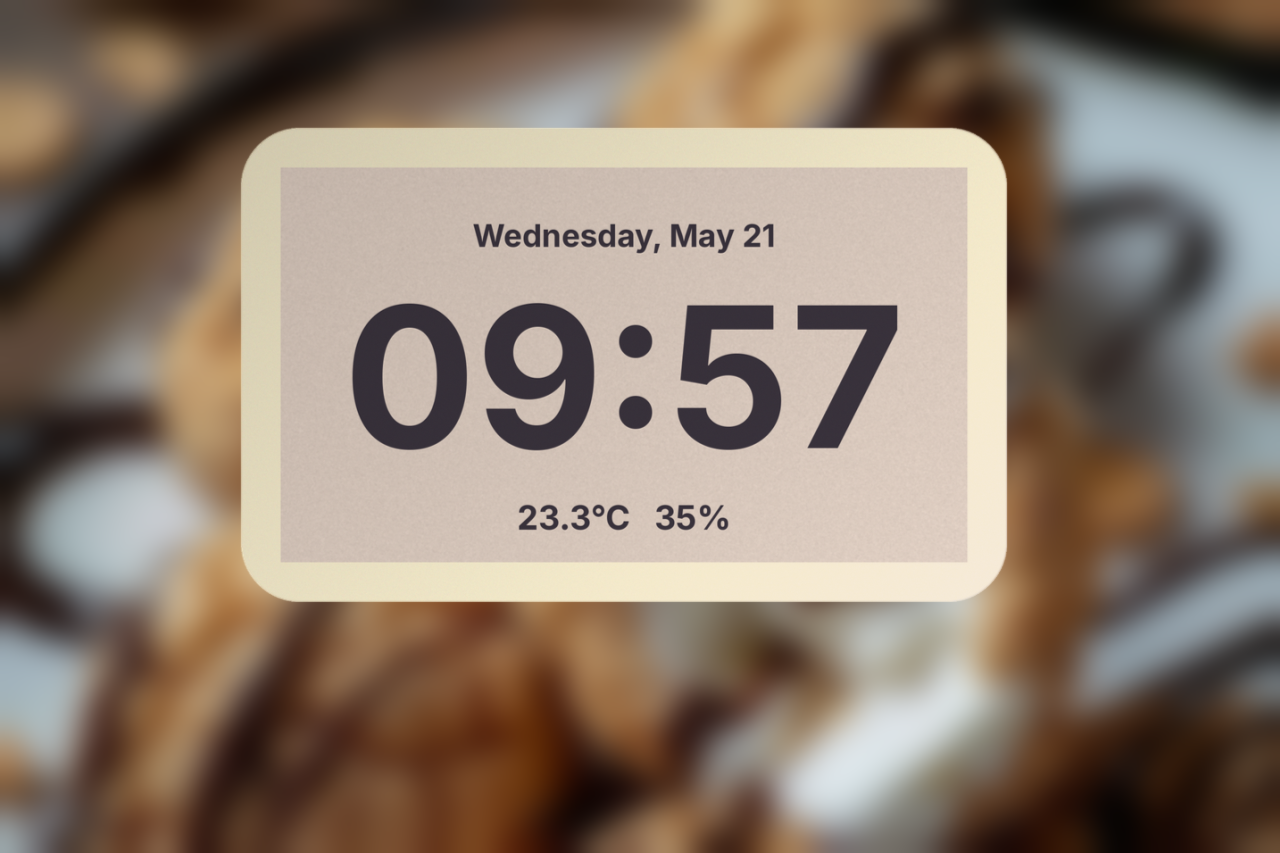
9:57
